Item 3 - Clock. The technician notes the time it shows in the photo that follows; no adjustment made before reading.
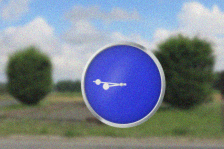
8:46
